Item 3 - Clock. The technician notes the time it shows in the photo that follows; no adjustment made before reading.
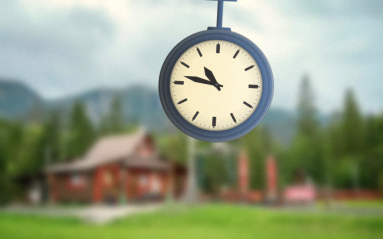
10:47
